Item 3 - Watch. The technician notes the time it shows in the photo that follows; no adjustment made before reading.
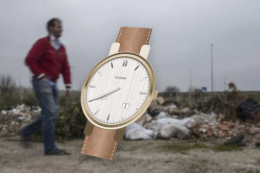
7:40
